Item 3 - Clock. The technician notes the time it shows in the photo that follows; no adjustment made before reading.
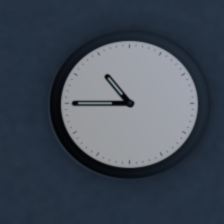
10:45
